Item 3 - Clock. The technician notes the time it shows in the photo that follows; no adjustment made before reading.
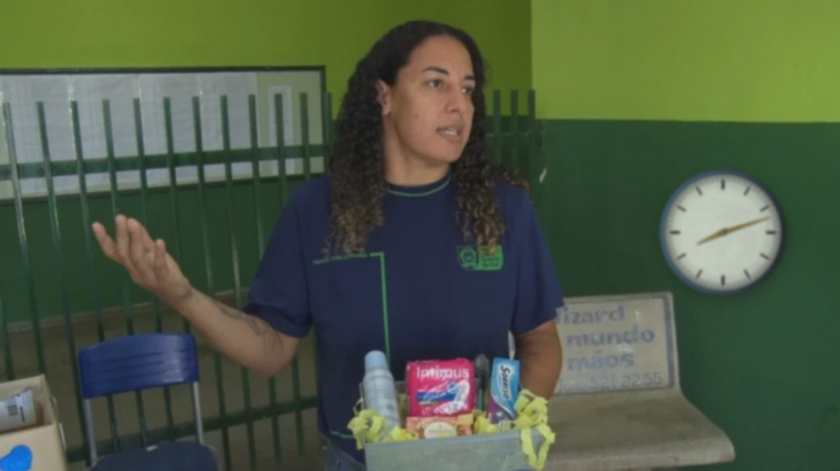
8:12
